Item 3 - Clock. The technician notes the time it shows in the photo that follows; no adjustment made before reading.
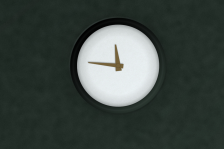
11:46
